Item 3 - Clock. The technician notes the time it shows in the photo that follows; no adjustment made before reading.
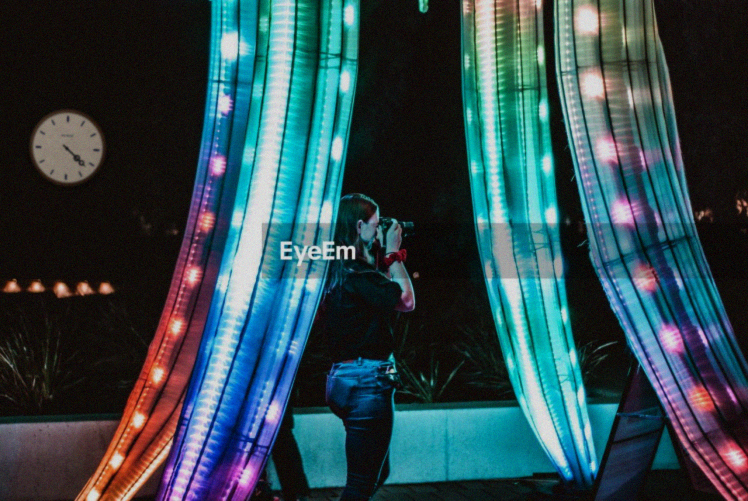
4:22
